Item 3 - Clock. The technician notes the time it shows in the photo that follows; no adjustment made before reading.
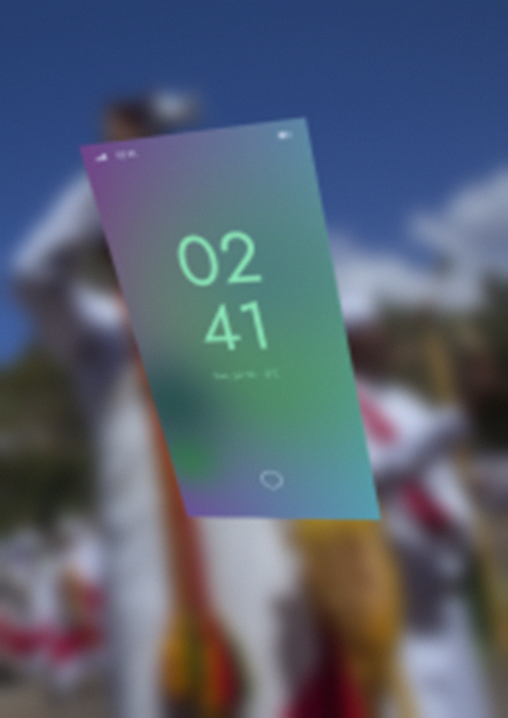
2:41
